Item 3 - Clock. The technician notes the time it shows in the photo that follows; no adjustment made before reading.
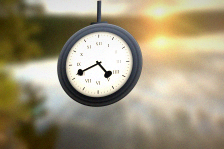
4:41
